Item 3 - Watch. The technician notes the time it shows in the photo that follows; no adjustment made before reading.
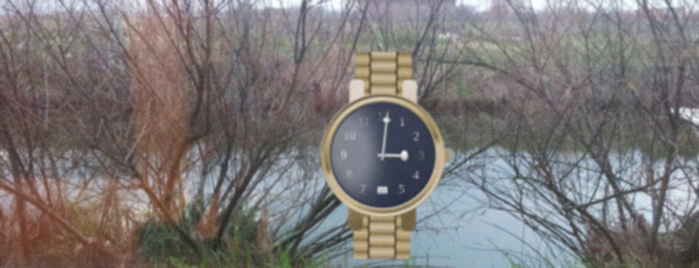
3:01
